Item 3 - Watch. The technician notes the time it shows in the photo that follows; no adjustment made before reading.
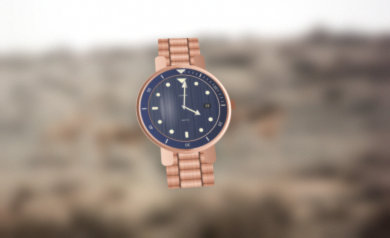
4:01
